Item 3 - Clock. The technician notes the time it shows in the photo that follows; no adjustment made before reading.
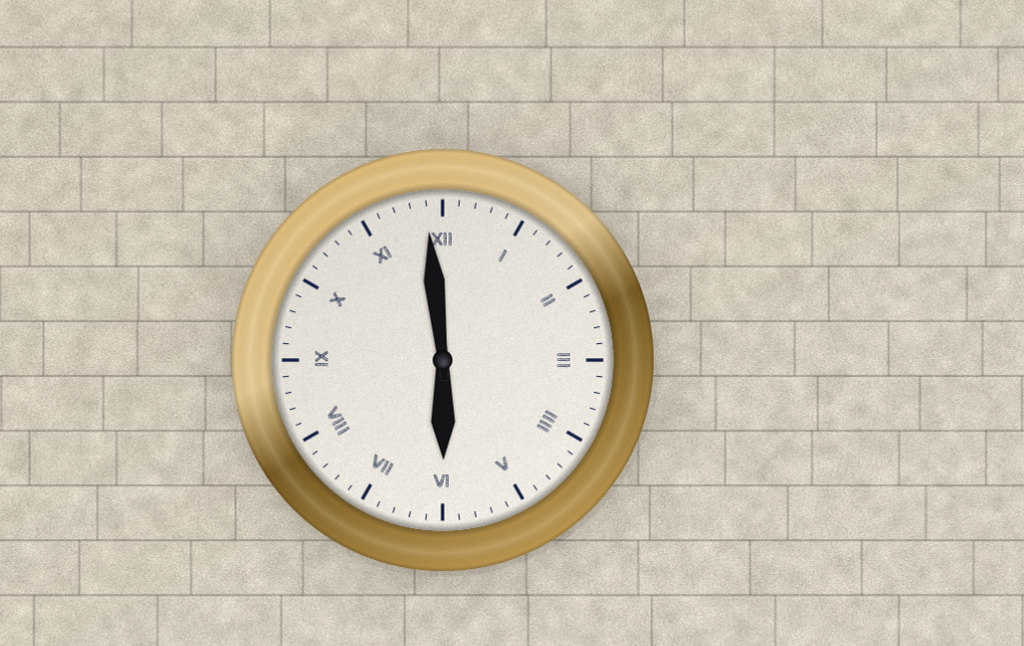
5:59
